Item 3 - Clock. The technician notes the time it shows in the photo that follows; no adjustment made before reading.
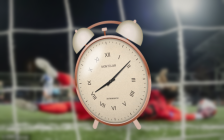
8:09
